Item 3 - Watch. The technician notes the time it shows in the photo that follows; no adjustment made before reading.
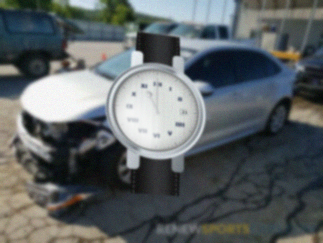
11:00
